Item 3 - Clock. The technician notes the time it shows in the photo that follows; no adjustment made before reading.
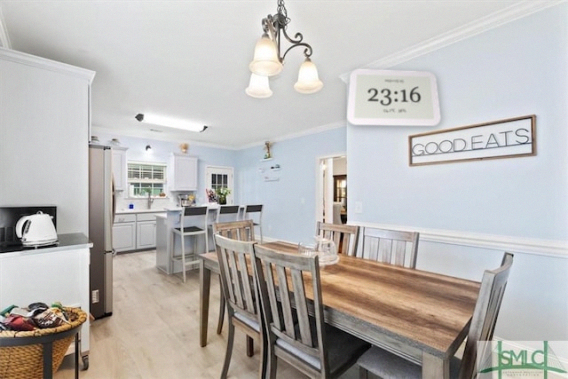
23:16
